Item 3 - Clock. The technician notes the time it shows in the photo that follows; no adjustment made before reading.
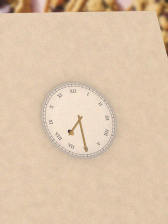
7:30
